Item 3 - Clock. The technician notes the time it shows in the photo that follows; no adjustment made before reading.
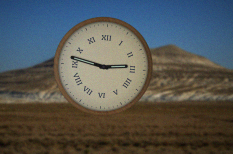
2:47
